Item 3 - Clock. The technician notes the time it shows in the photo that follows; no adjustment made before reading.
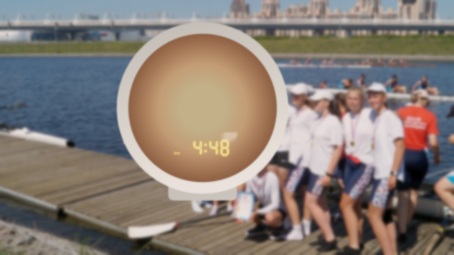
4:48
